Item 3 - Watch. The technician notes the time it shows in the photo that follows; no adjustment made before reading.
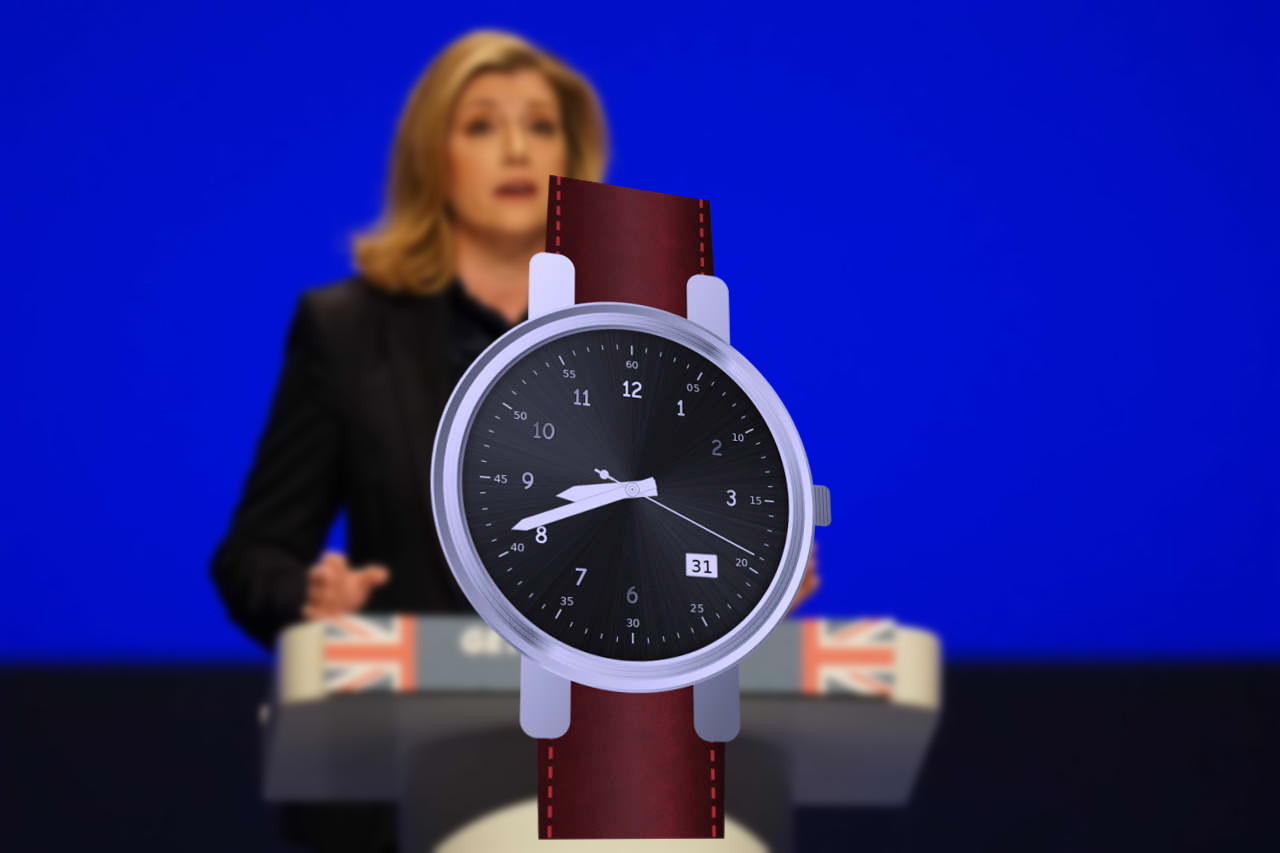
8:41:19
